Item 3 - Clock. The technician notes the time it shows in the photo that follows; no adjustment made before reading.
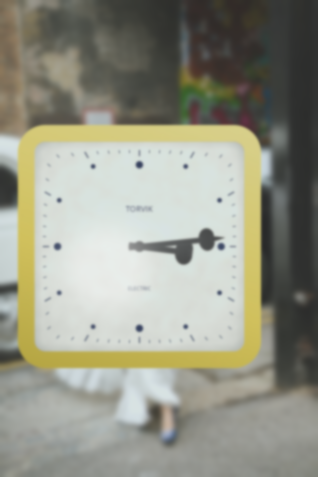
3:14
